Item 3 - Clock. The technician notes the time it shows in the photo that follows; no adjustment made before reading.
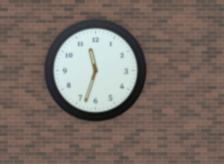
11:33
